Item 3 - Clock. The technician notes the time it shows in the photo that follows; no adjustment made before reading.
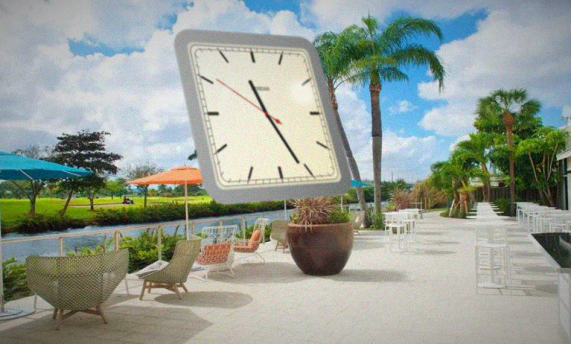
11:25:51
